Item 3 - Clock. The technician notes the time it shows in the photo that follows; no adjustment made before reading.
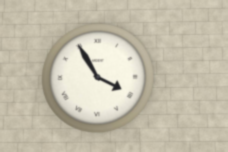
3:55
